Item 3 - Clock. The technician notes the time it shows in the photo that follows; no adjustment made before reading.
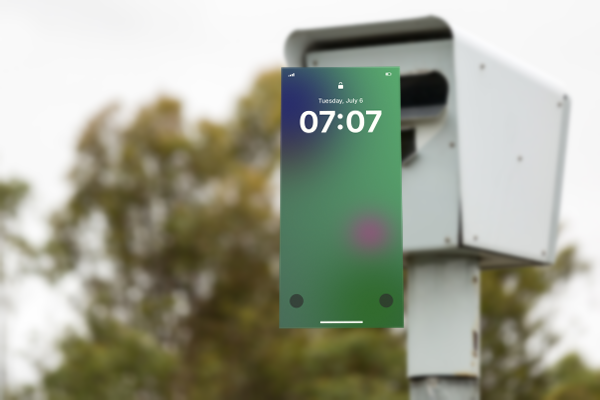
7:07
